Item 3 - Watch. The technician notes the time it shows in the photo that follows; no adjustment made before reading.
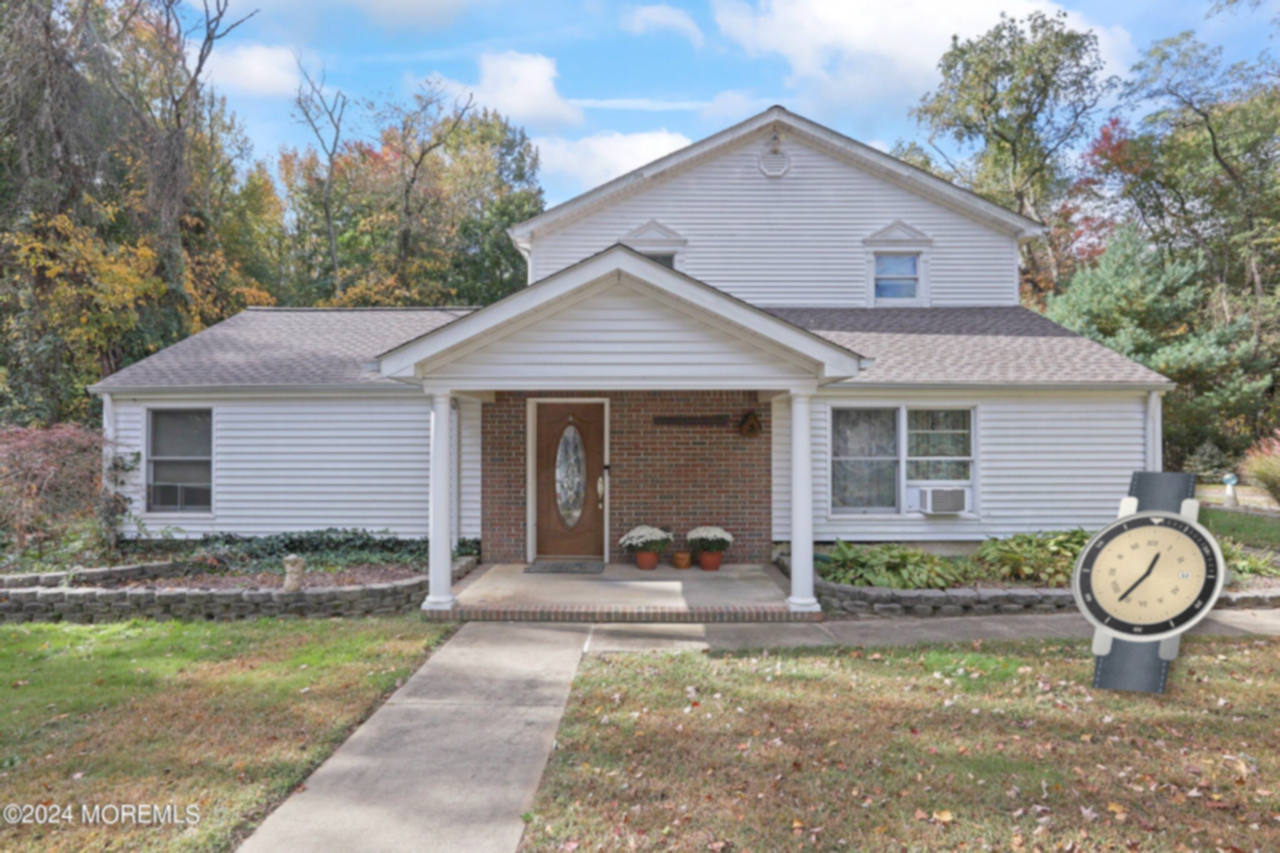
12:36
